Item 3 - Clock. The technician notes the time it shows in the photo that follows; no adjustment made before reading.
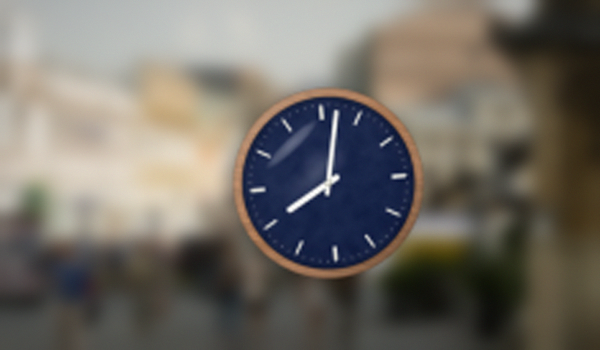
8:02
